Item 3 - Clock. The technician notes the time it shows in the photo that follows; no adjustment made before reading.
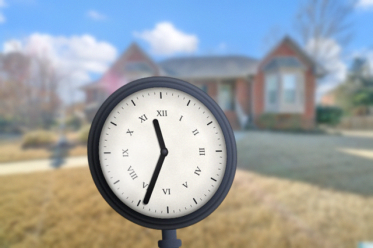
11:34
